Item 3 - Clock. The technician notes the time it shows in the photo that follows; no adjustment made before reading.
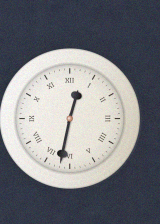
12:32
